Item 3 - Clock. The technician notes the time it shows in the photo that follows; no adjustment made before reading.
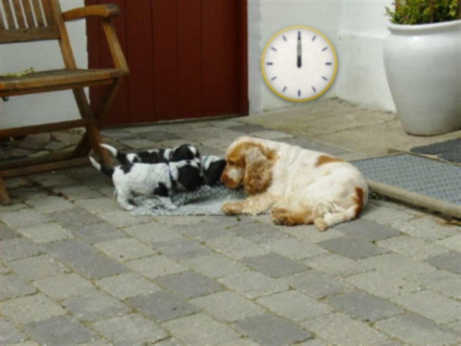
12:00
